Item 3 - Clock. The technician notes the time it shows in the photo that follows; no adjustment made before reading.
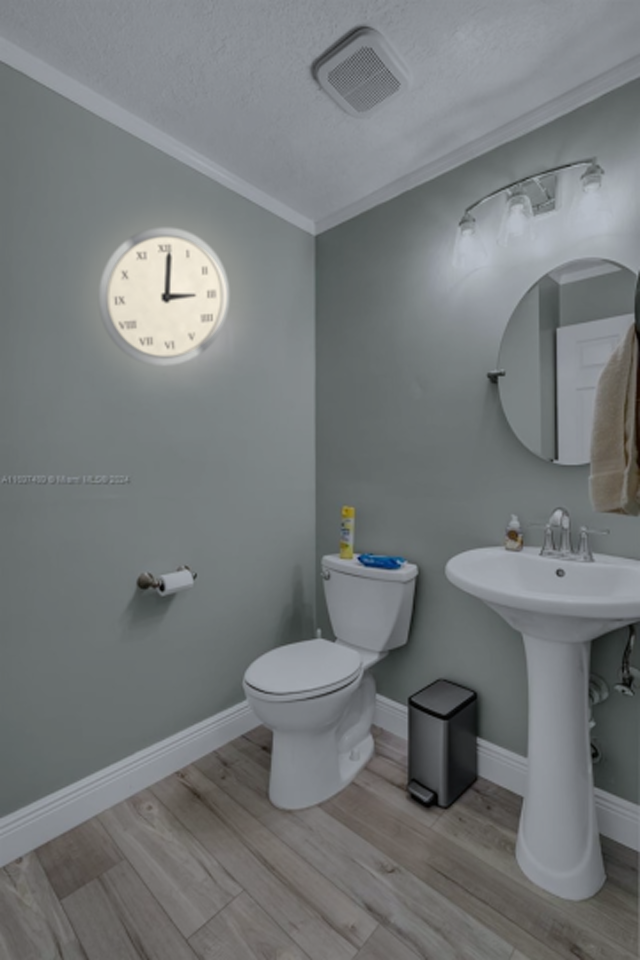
3:01
